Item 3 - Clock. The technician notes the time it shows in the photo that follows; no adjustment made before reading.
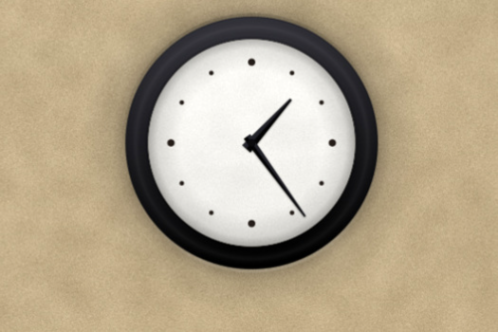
1:24
